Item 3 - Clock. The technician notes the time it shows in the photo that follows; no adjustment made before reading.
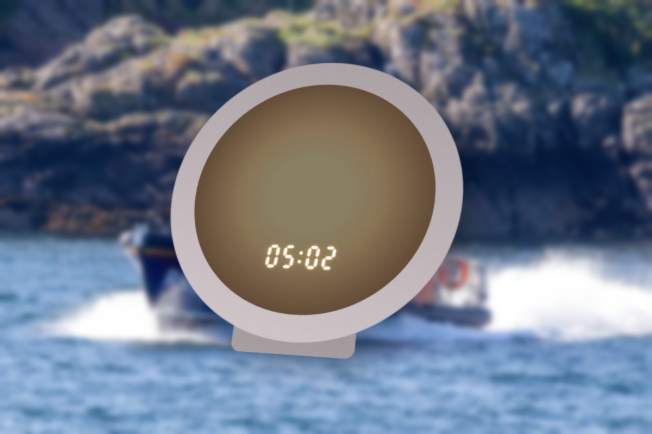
5:02
